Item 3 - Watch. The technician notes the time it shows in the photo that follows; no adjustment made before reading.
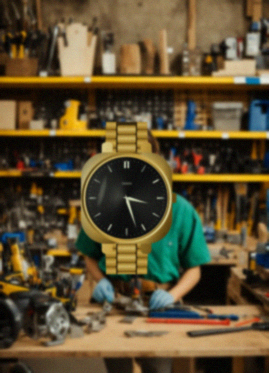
3:27
